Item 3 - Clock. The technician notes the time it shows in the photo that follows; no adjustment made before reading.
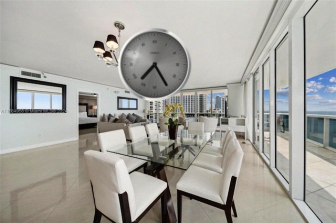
7:25
